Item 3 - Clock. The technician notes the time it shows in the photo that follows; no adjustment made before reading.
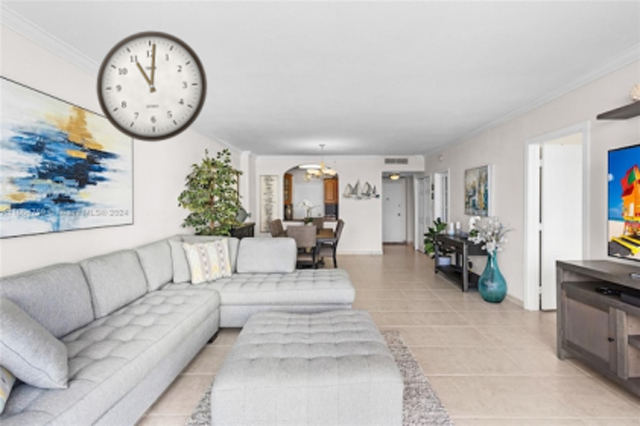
11:01
